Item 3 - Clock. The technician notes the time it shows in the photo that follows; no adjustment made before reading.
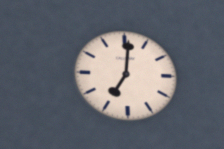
7:01
